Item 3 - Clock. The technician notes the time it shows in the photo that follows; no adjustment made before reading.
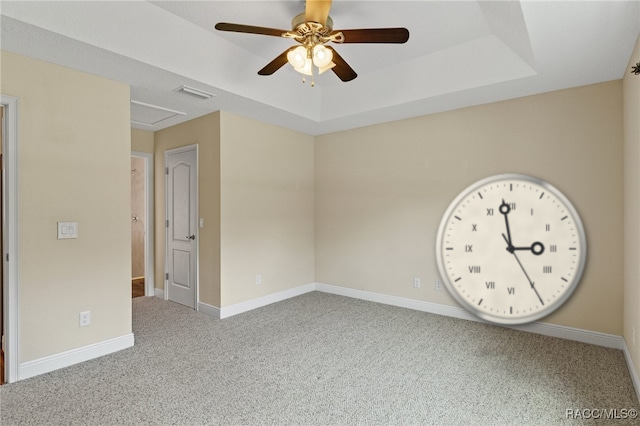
2:58:25
